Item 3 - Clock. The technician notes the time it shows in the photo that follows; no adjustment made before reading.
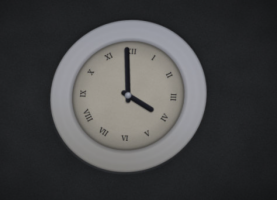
3:59
